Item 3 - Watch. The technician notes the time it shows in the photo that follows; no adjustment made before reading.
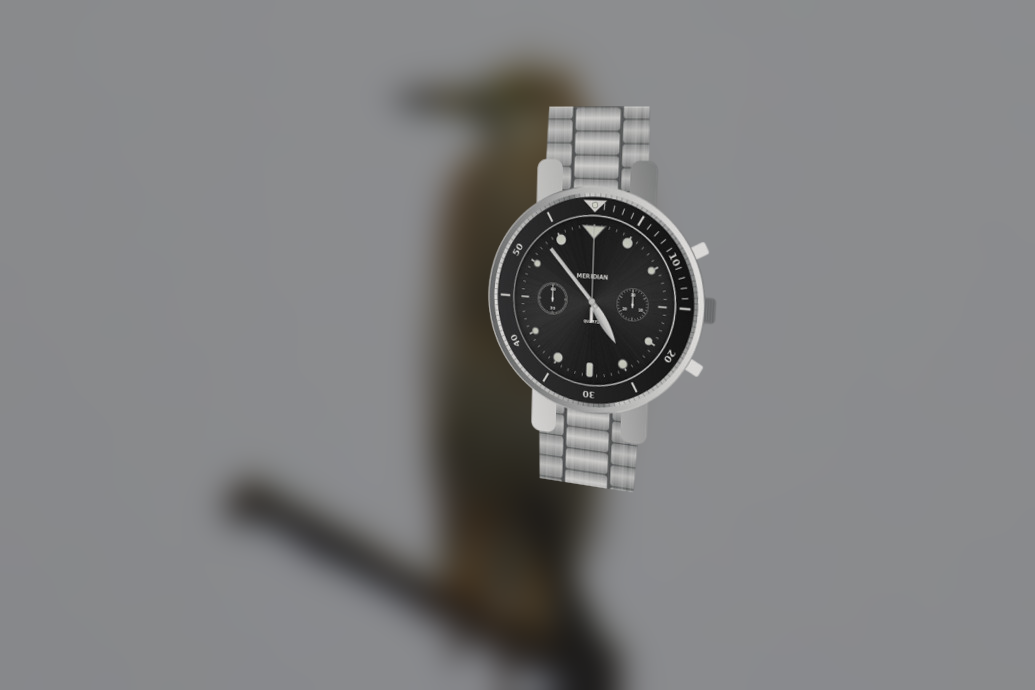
4:53
